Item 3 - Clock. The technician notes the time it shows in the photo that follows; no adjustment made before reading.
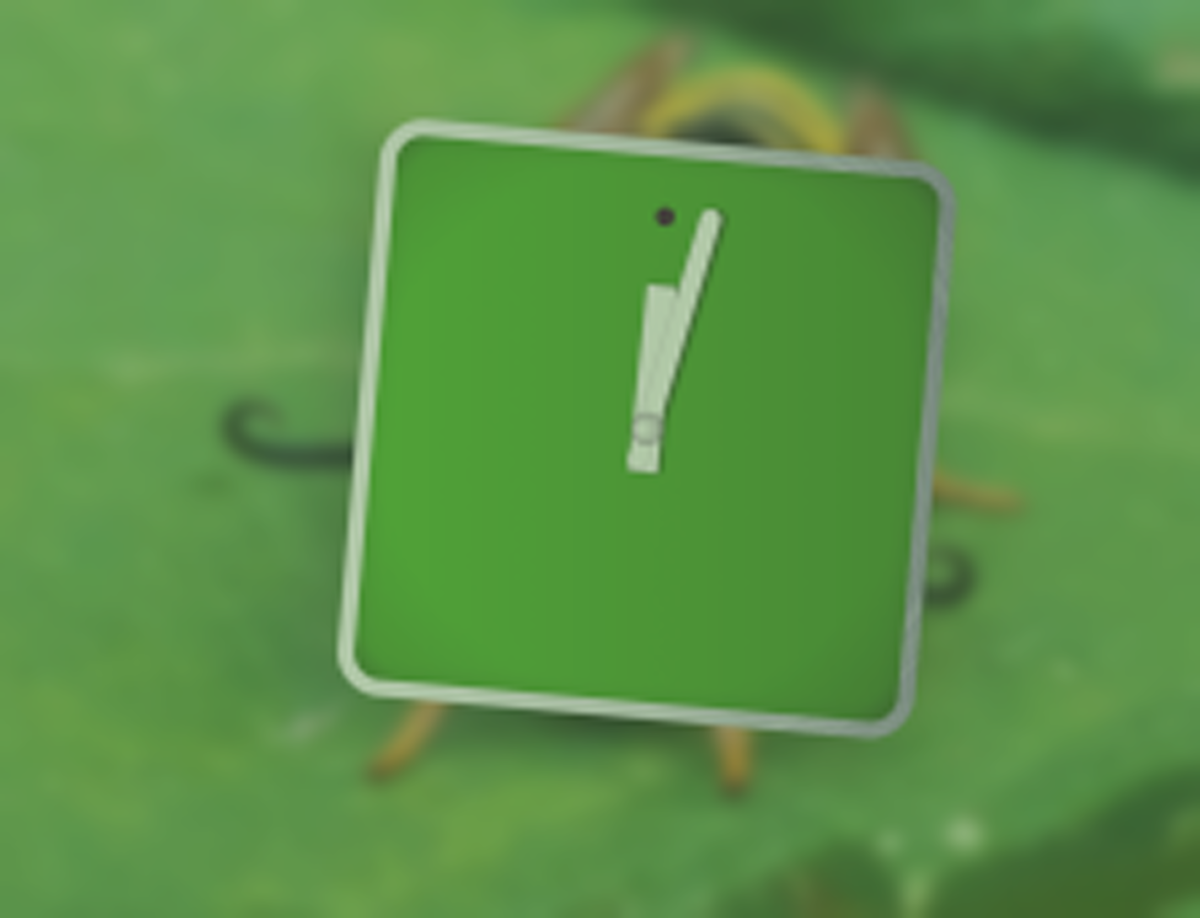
12:02
